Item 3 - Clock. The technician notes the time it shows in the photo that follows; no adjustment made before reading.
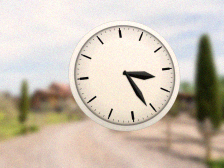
3:26
